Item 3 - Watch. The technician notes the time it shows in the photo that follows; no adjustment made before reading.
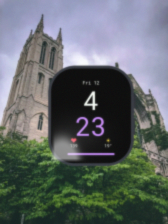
4:23
